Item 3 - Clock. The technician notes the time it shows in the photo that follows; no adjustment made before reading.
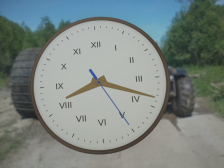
8:18:25
